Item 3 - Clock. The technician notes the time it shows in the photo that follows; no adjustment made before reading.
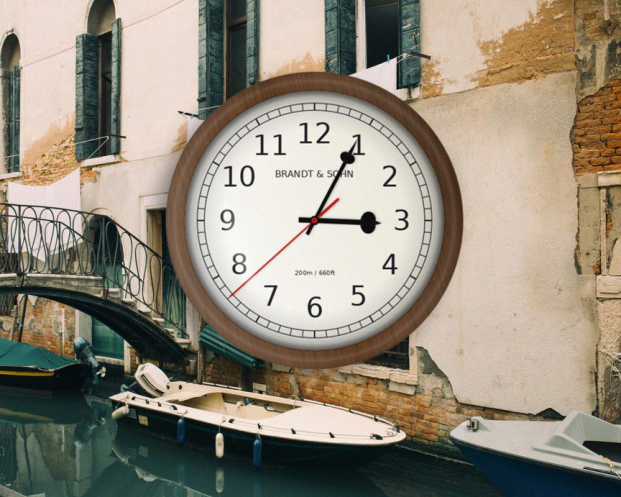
3:04:38
